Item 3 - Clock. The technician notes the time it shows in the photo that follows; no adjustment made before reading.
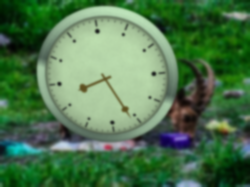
8:26
